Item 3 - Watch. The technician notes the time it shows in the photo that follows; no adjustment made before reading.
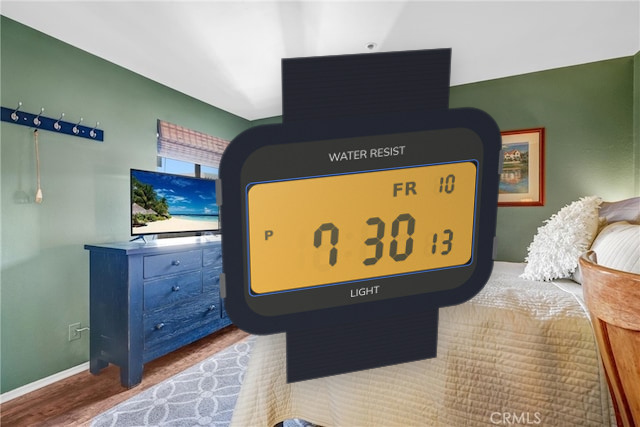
7:30:13
